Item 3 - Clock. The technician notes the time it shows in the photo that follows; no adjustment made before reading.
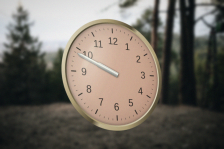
9:49
